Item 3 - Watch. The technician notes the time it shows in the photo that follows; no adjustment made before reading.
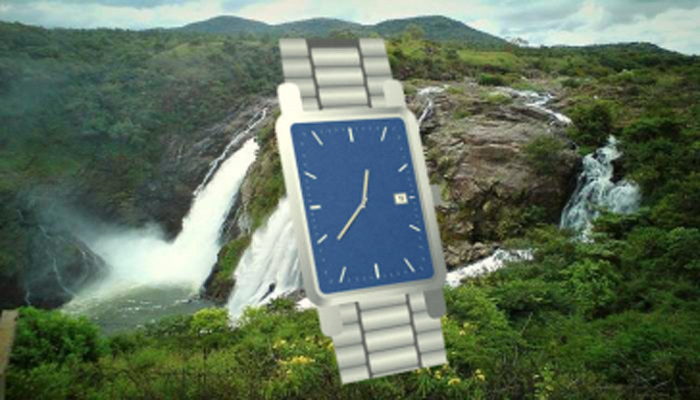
12:38
